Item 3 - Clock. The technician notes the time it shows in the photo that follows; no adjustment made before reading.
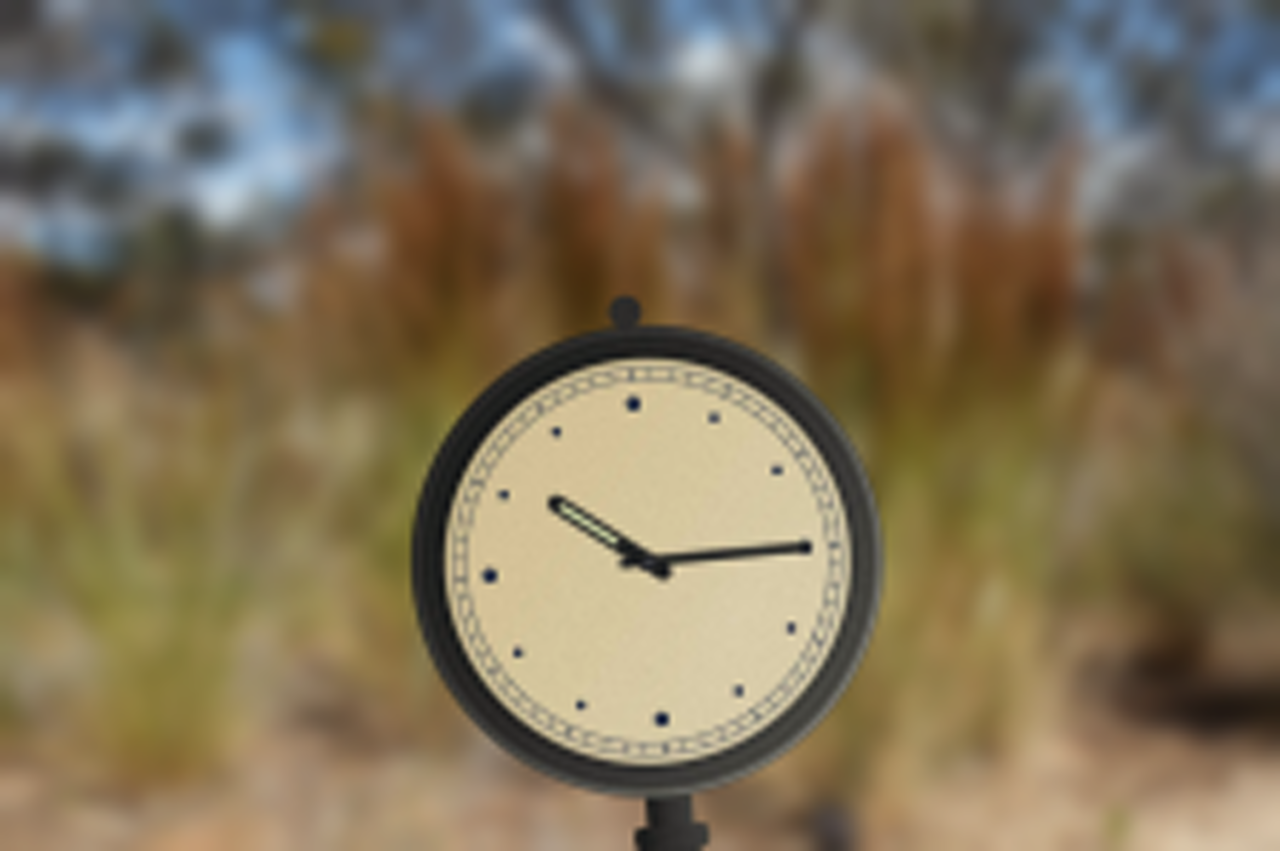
10:15
